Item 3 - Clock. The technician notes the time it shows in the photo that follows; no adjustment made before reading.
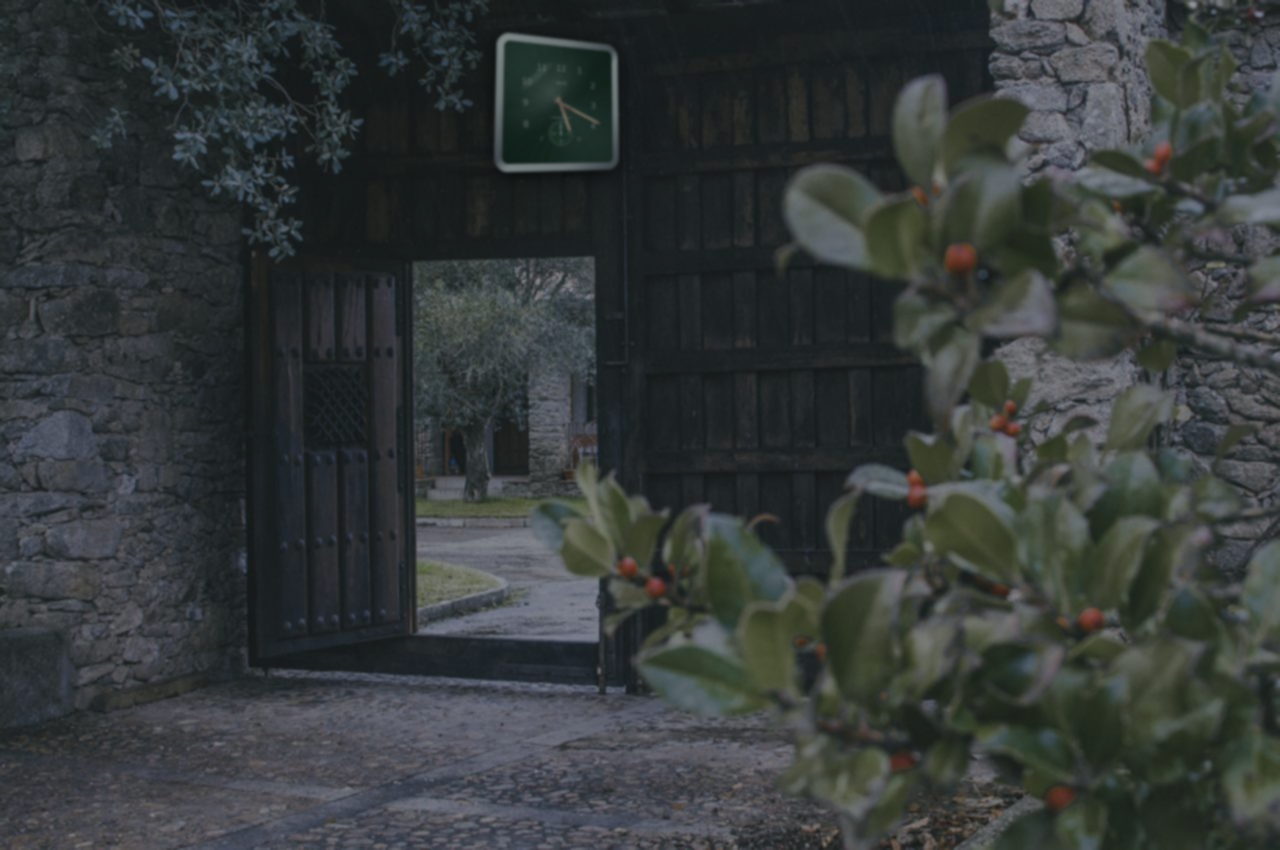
5:19
